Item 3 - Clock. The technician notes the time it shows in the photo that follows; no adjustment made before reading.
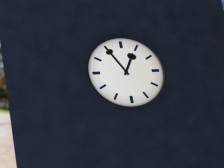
12:55
